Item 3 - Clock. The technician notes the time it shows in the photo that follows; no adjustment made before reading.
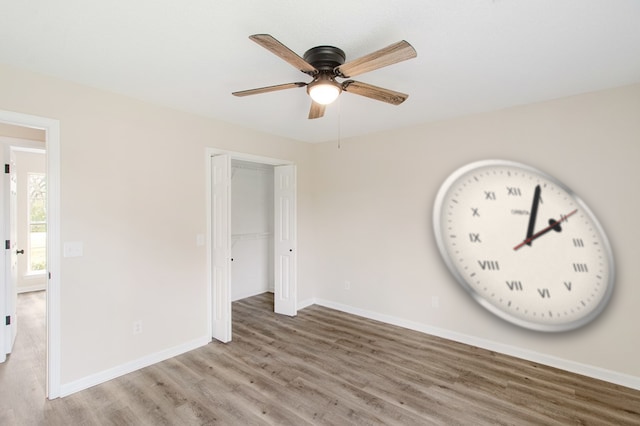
2:04:10
